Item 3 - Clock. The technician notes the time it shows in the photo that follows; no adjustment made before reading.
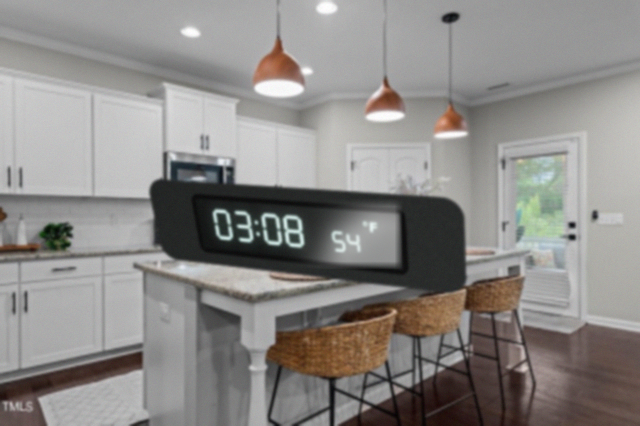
3:08
